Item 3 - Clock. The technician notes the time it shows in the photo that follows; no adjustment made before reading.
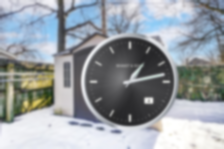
1:13
